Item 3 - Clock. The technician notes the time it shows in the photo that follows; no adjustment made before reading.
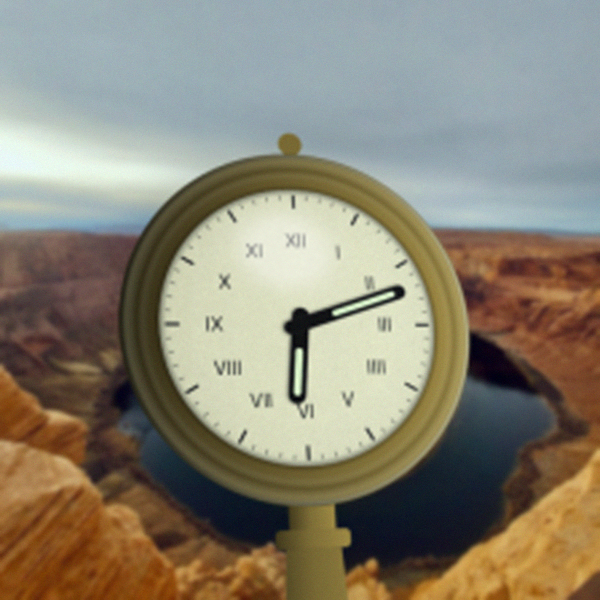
6:12
